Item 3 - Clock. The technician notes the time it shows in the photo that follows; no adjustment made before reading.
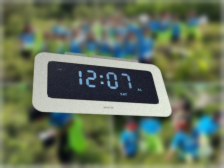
12:07
